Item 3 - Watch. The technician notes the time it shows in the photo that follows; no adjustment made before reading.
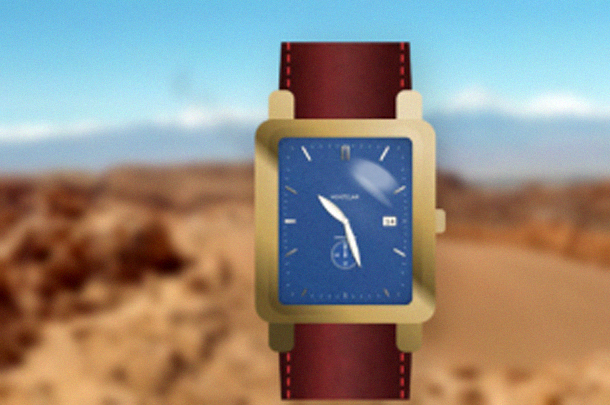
10:27
